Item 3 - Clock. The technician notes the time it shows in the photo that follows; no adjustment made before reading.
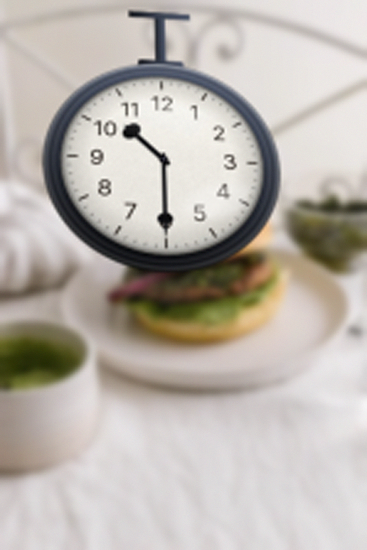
10:30
